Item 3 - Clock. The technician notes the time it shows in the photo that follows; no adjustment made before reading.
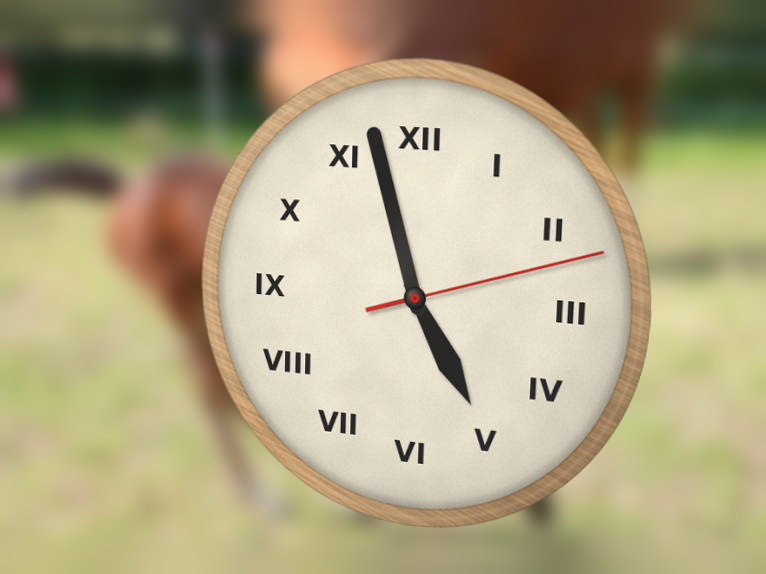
4:57:12
